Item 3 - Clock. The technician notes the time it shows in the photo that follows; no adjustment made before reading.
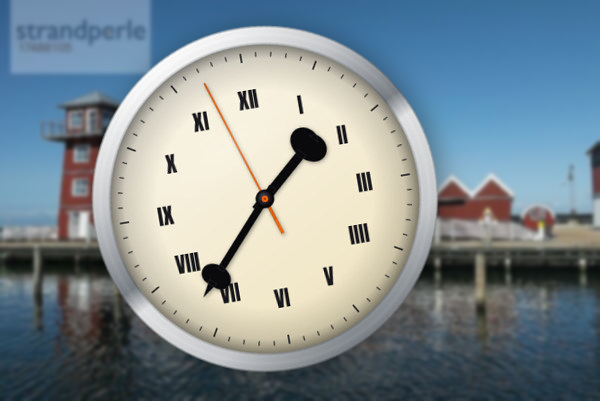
1:36:57
